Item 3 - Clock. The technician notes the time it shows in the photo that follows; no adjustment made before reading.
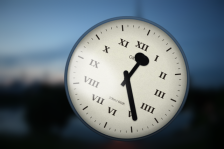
12:24
